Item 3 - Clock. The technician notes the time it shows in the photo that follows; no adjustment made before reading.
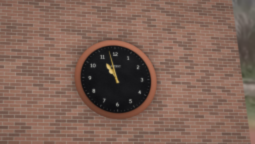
10:58
